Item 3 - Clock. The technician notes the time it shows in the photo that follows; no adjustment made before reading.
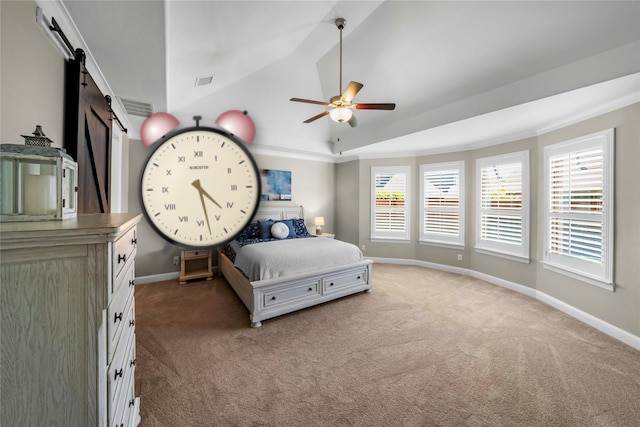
4:28
